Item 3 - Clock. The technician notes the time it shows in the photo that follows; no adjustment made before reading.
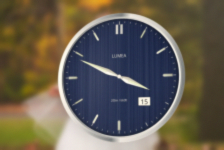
3:49
